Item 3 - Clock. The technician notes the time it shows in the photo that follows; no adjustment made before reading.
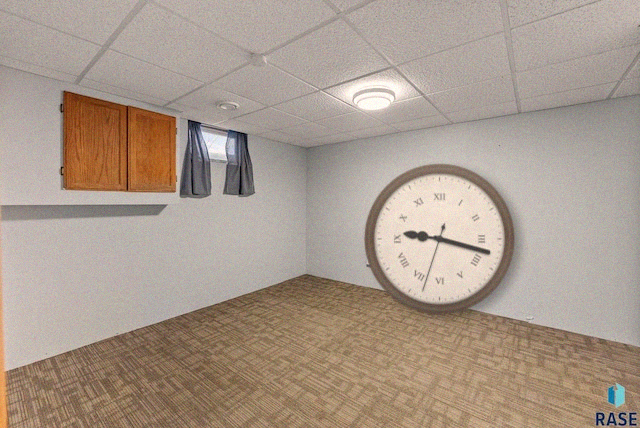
9:17:33
